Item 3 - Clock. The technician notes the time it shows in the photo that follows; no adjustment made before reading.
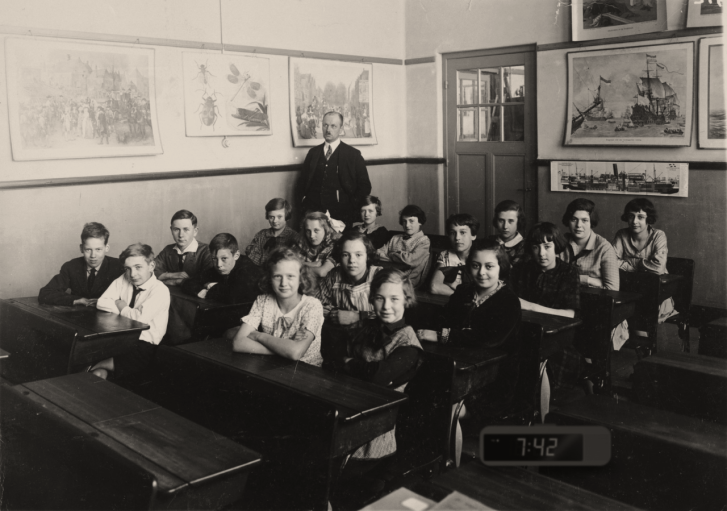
7:42
